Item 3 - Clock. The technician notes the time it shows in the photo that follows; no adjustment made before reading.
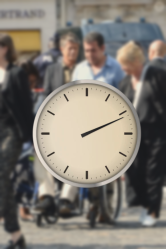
2:11
